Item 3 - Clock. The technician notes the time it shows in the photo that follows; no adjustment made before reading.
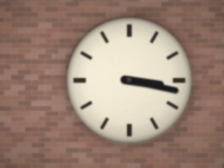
3:17
